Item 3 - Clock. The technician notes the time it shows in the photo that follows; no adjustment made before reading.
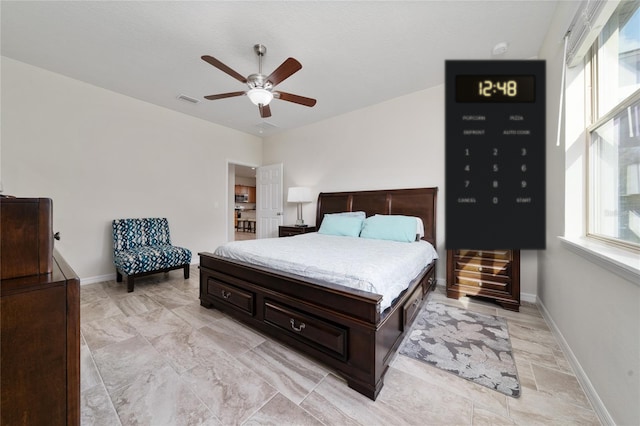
12:48
